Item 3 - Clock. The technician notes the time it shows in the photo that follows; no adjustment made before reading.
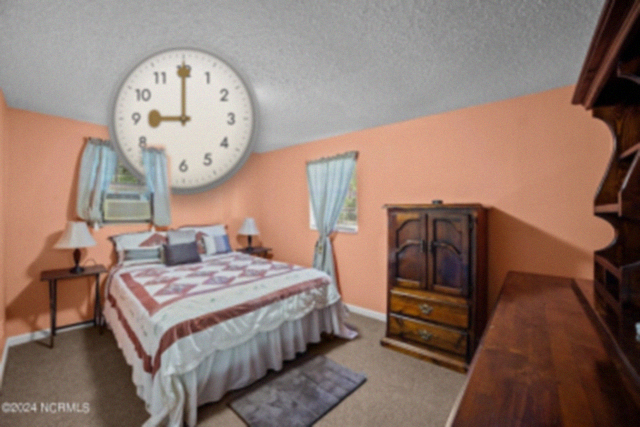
9:00
